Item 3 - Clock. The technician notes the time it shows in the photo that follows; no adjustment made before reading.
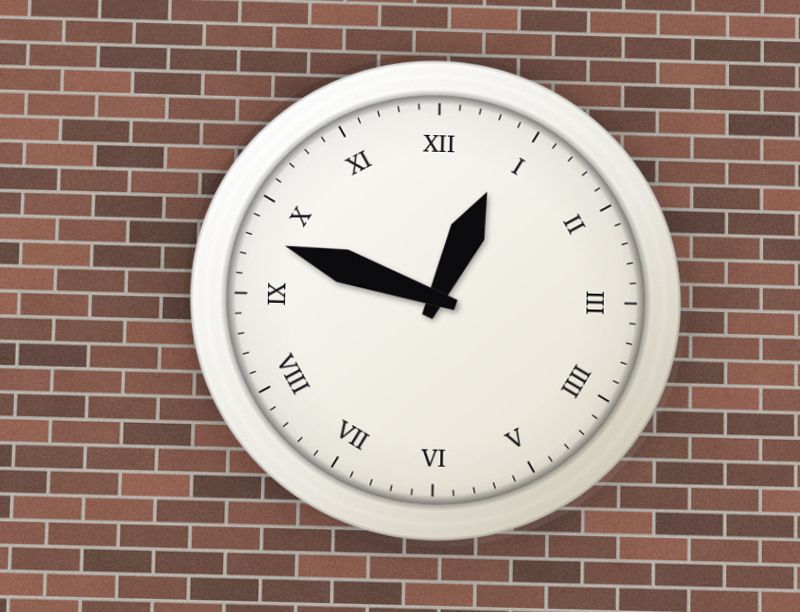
12:48
